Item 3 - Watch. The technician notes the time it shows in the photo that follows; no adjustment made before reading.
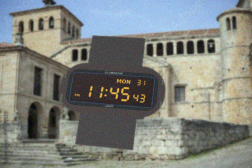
11:45:43
